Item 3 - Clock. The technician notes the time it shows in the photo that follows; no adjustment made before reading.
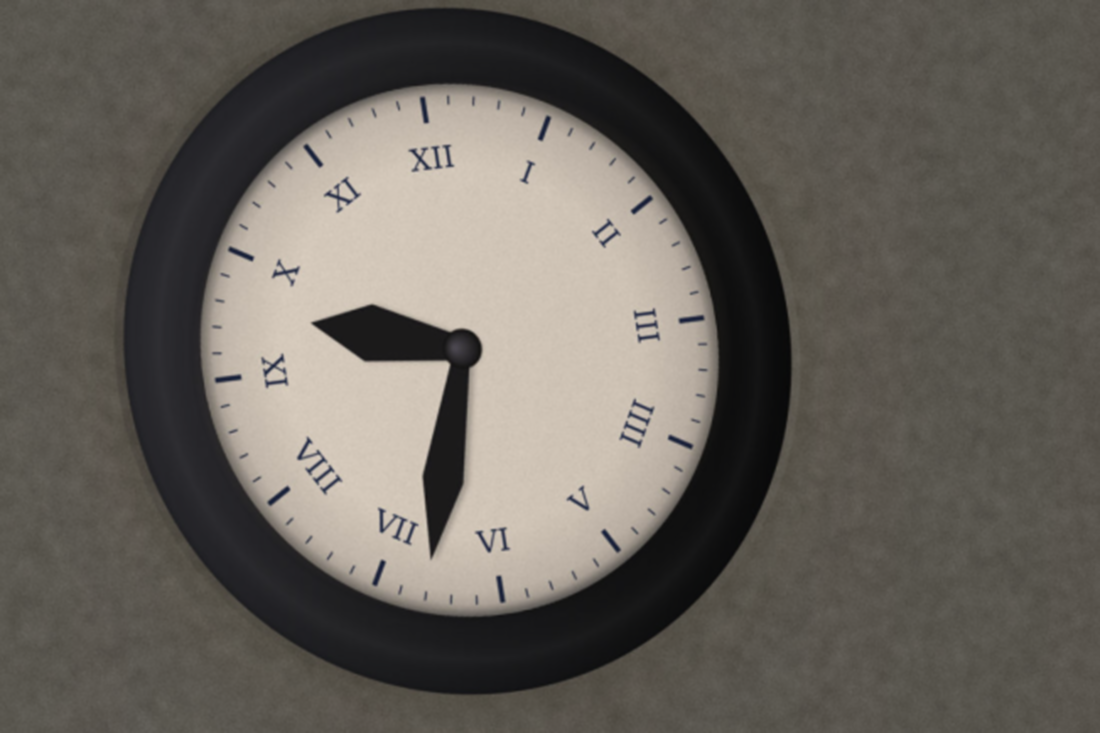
9:33
